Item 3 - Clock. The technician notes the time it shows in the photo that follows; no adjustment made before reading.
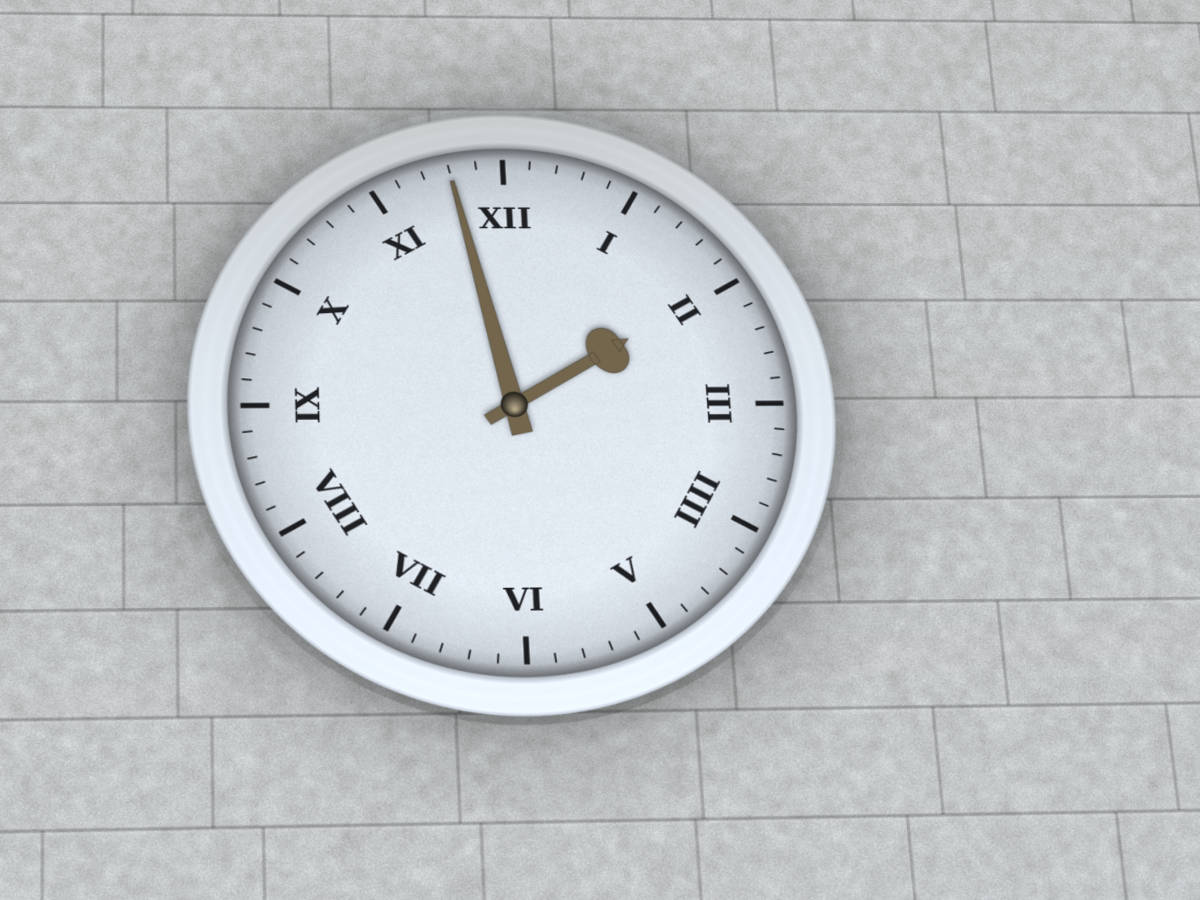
1:58
